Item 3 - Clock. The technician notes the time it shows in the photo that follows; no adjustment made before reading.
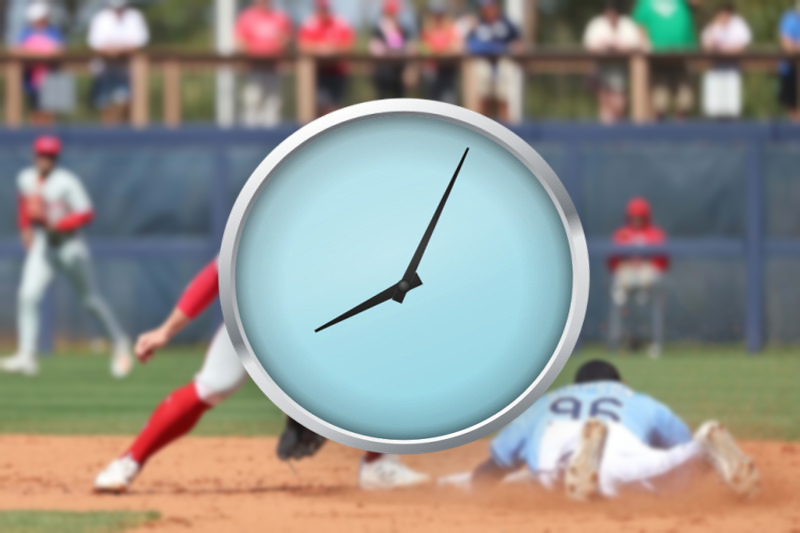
8:04
